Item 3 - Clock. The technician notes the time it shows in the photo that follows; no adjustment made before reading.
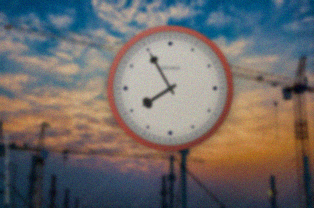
7:55
